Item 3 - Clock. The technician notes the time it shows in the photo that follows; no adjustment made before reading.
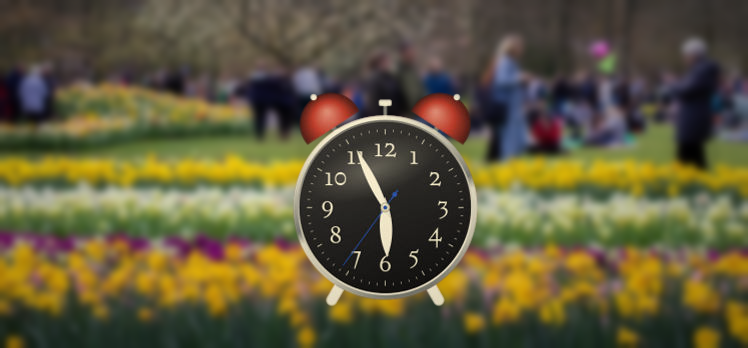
5:55:36
